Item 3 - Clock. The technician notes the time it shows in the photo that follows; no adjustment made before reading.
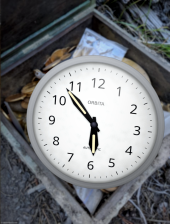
5:53
